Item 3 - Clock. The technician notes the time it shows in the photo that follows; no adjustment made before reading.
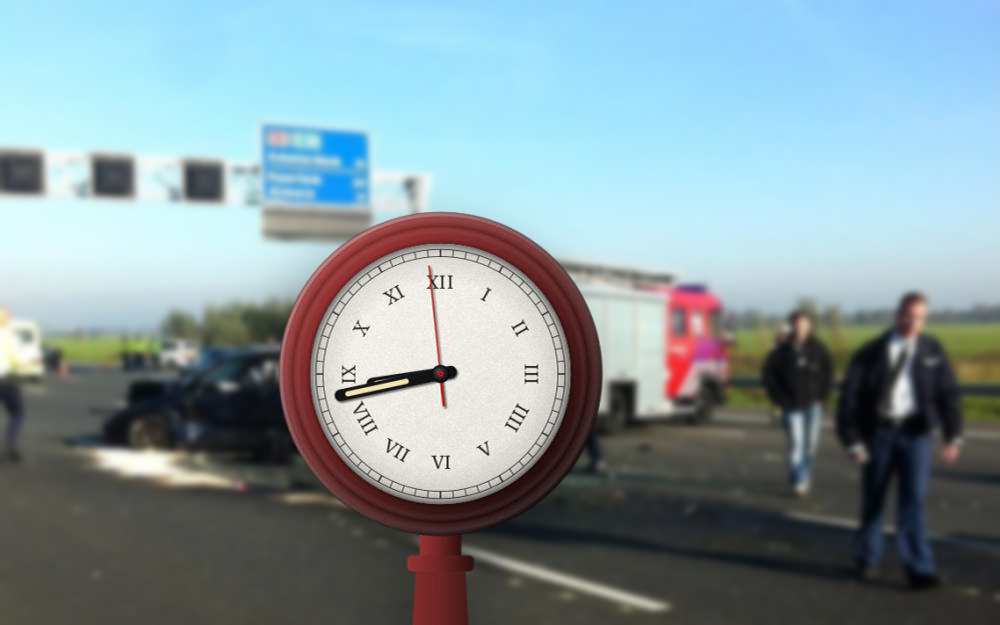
8:42:59
